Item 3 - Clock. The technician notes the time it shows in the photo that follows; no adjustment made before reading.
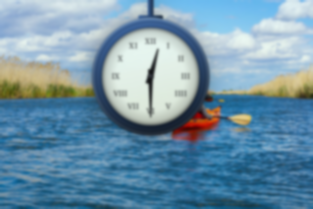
12:30
